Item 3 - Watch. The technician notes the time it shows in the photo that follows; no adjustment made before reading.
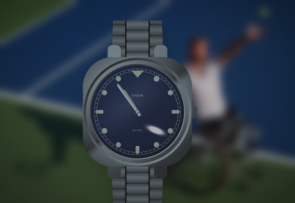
10:54
